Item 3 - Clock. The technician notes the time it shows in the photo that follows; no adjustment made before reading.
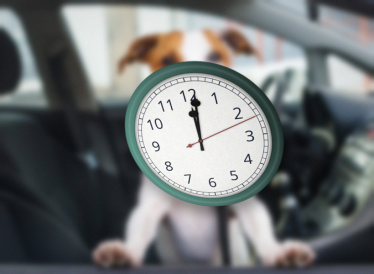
12:01:12
